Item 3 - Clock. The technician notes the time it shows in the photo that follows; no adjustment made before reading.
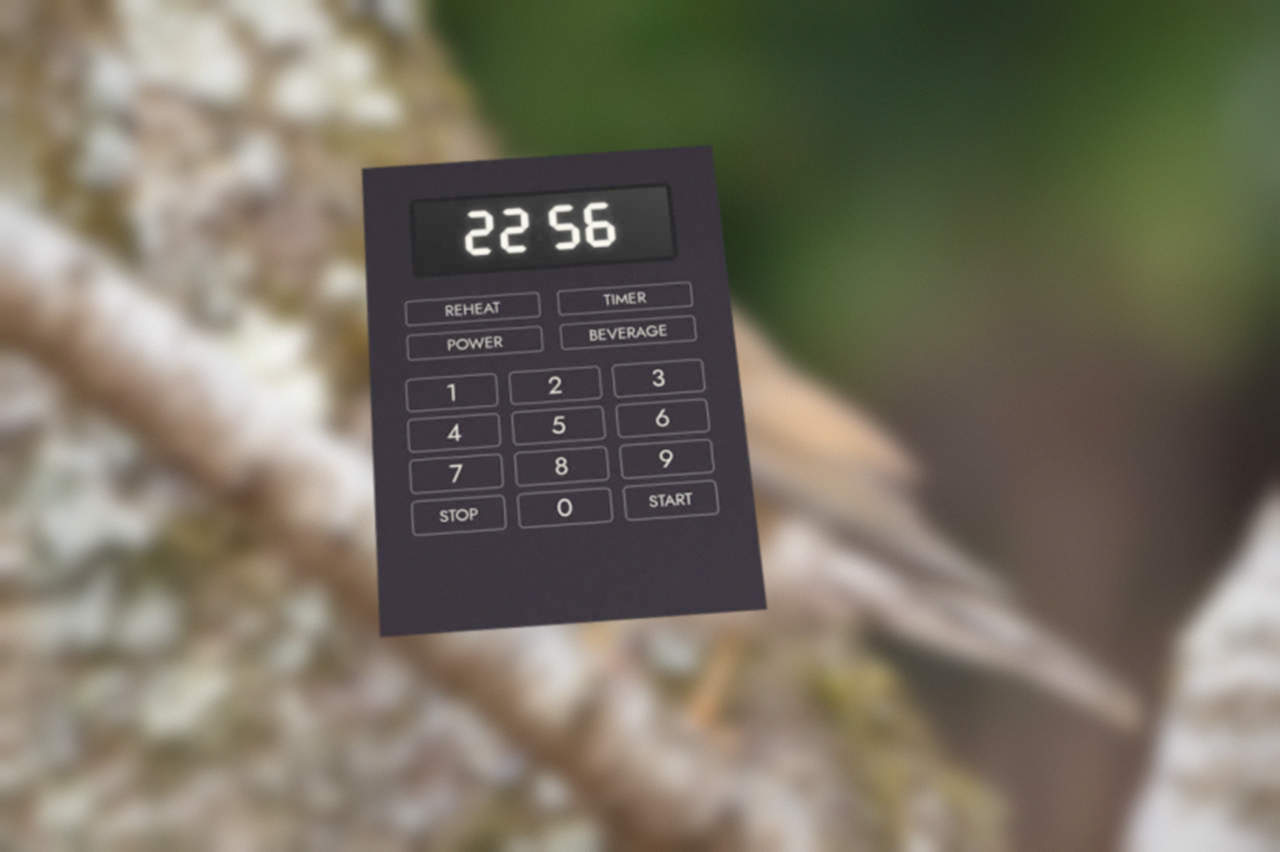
22:56
